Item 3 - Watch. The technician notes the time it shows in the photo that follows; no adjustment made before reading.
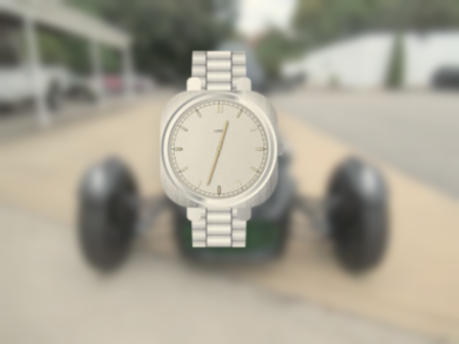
12:33
